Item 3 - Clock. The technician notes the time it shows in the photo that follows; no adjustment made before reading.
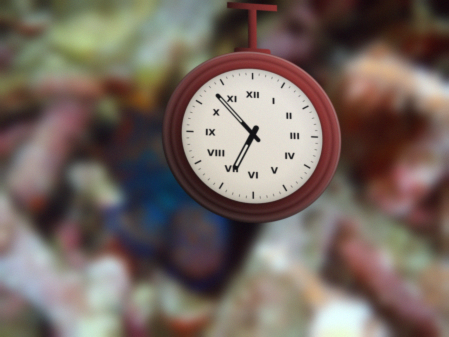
6:53
